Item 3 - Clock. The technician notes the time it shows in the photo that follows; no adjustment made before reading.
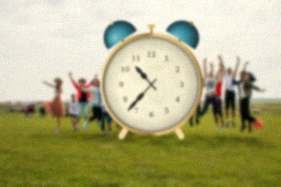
10:37
